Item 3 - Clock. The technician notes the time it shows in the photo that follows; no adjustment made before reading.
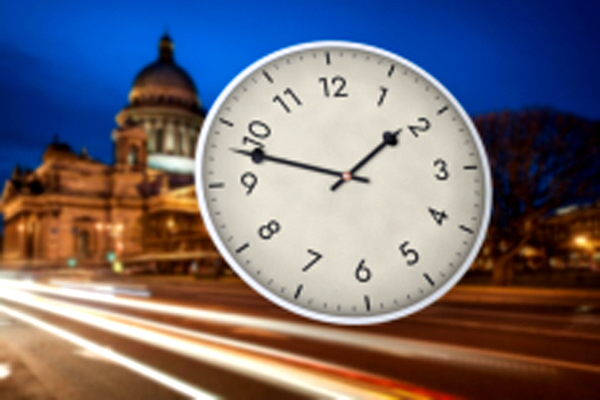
1:48
